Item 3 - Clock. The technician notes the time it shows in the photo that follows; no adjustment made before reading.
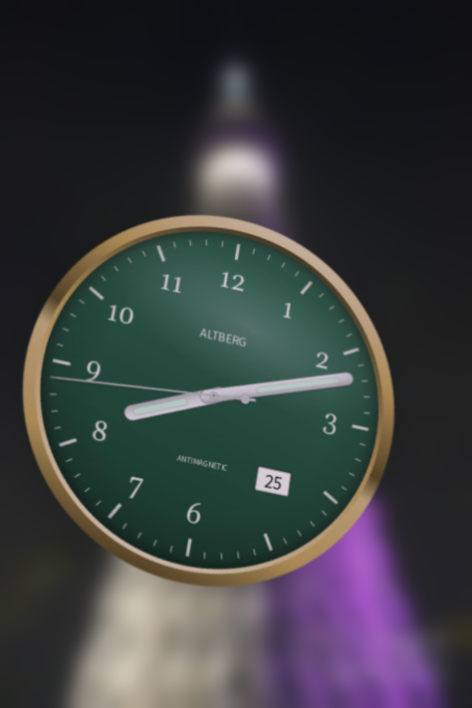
8:11:44
